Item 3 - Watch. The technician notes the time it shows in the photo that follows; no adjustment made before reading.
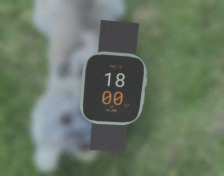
18:00
